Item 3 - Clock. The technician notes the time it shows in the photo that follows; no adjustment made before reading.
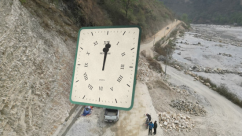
12:01
